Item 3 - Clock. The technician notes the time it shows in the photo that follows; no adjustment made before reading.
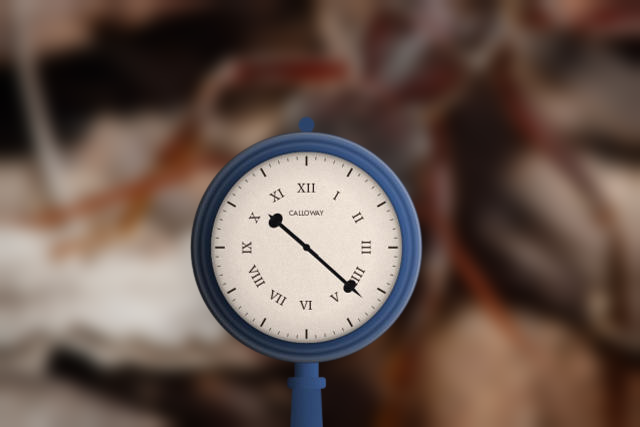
10:22
